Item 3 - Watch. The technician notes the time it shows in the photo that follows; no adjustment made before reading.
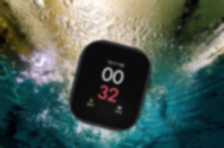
0:32
